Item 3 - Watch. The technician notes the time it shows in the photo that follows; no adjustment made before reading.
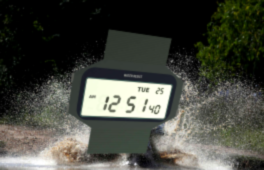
12:51:40
